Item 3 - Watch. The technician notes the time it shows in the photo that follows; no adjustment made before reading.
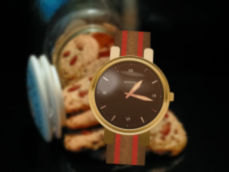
1:17
